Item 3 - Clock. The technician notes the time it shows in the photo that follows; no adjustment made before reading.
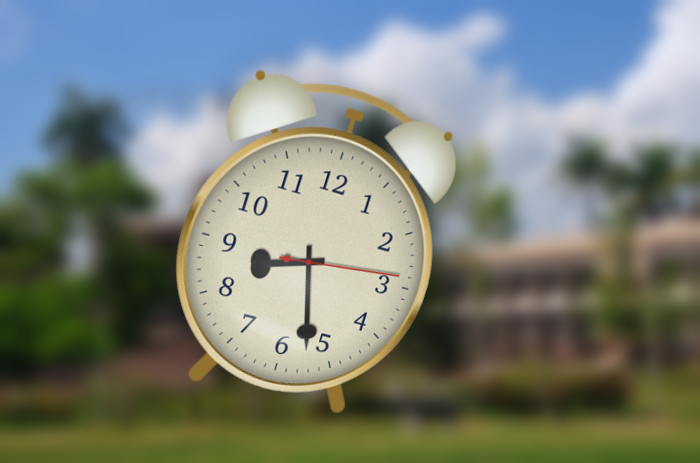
8:27:14
